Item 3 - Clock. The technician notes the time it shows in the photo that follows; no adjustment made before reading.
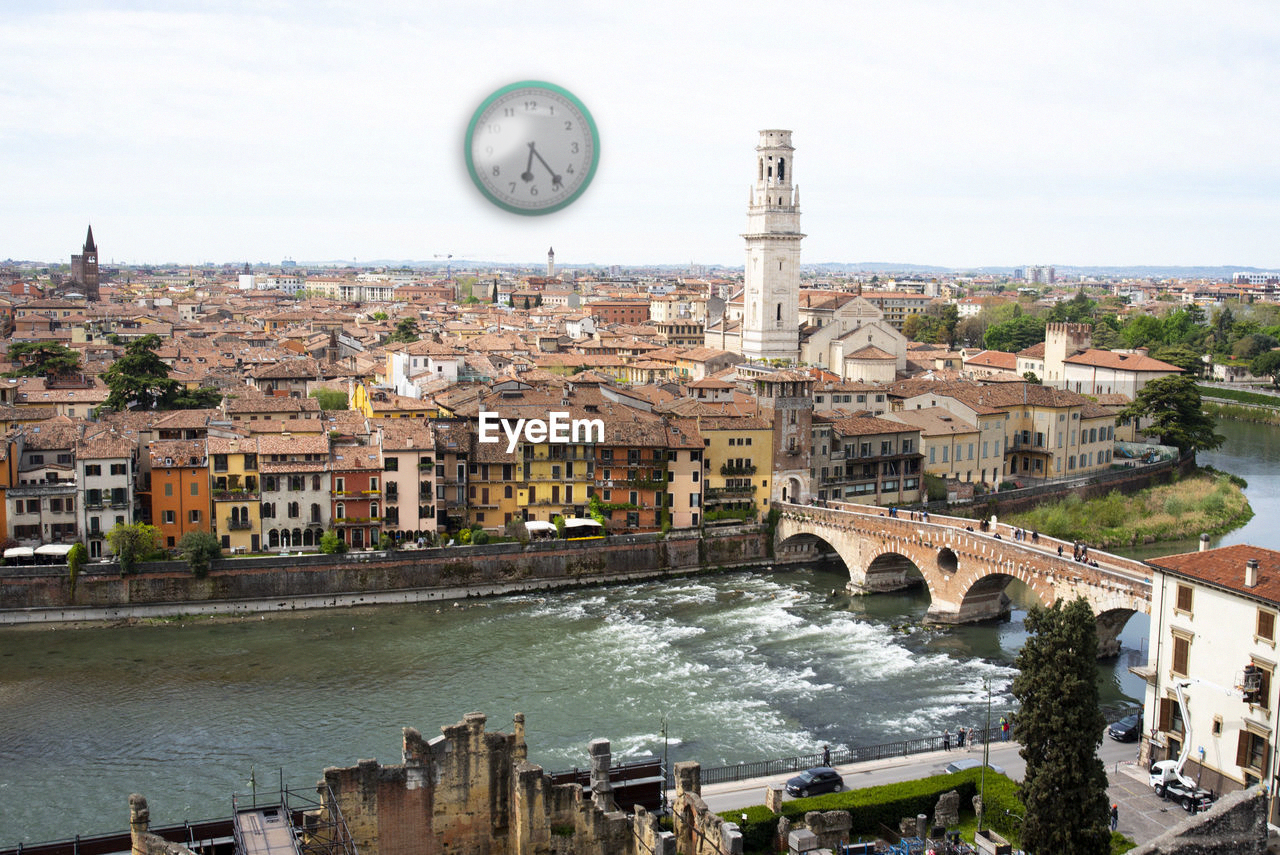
6:24
